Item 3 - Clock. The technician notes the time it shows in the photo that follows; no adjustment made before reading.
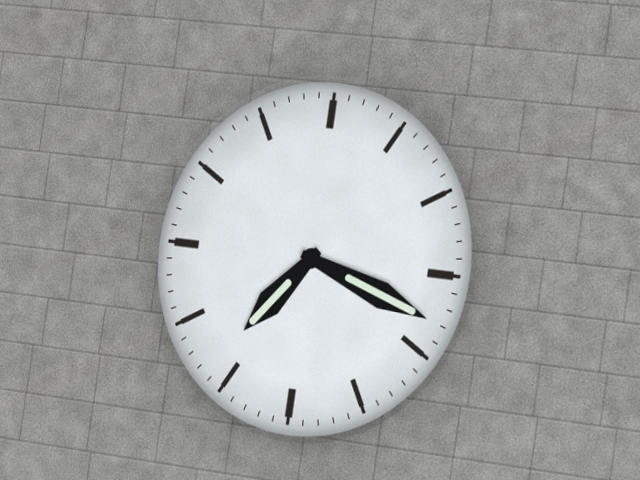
7:18
